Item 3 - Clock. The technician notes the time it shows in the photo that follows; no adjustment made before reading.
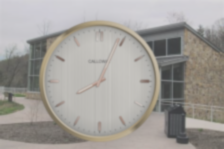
8:04
